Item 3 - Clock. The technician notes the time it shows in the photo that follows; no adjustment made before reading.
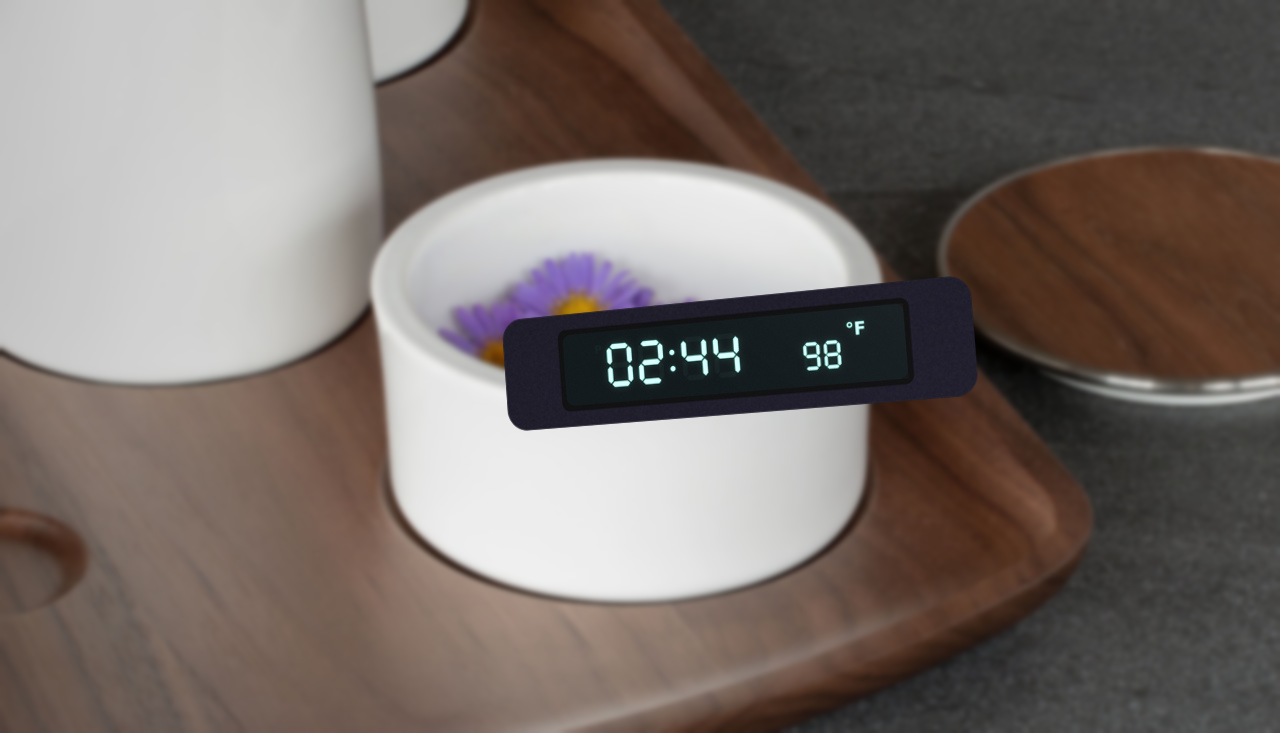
2:44
